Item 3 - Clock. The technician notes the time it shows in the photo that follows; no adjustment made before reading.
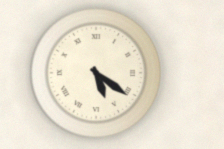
5:21
